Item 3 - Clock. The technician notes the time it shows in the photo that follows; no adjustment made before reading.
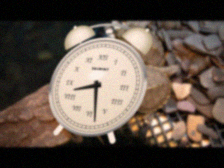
8:28
